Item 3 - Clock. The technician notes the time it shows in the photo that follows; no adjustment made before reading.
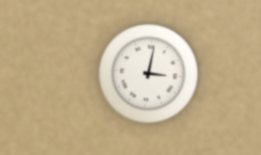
3:01
